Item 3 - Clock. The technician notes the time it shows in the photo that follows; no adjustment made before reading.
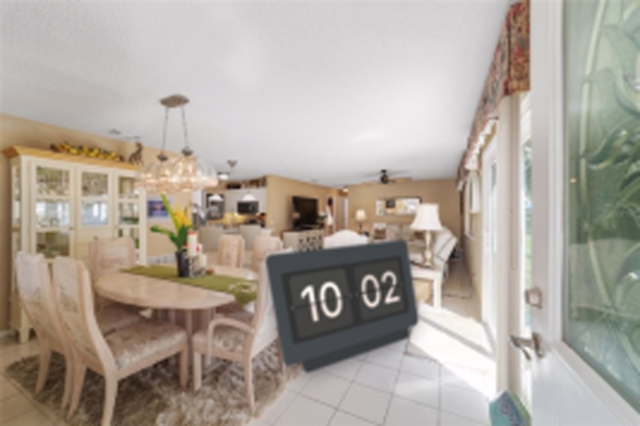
10:02
